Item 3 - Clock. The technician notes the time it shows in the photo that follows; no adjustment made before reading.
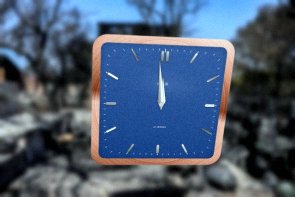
11:59
